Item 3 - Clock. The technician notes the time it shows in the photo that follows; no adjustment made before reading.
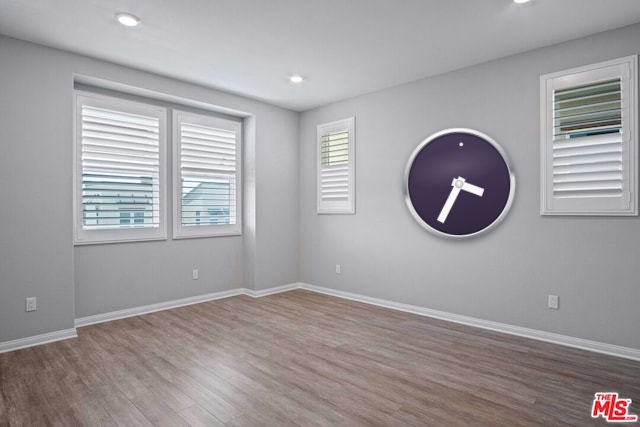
3:34
